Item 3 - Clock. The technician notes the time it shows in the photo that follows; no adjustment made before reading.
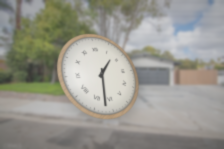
1:32
